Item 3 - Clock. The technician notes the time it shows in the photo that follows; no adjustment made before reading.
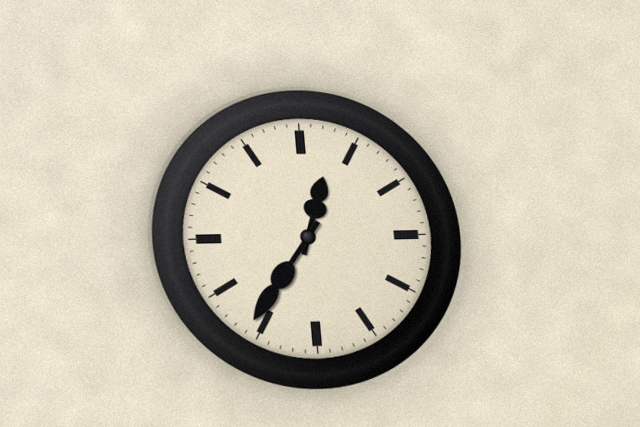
12:36
